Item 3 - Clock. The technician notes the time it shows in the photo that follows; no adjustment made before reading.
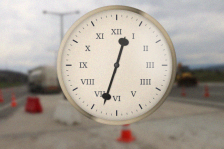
12:33
